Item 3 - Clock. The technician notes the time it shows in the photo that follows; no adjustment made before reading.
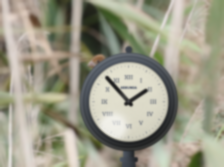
1:53
